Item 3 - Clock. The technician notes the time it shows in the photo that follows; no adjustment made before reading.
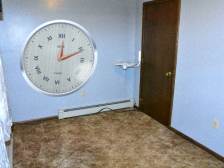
12:11
